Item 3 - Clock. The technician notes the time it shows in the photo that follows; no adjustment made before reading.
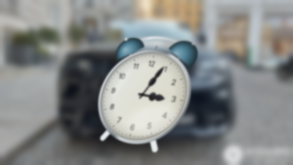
3:04
